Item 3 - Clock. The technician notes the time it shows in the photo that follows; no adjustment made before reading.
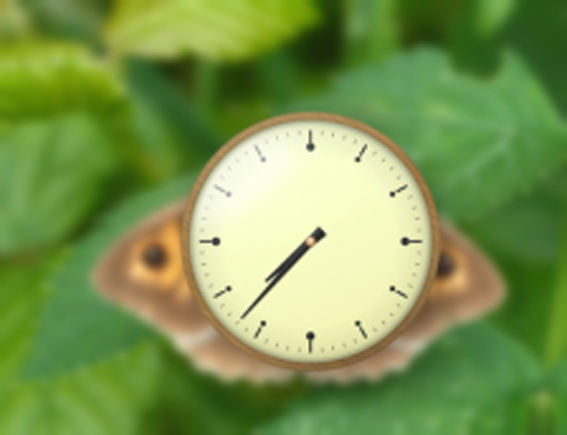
7:37
